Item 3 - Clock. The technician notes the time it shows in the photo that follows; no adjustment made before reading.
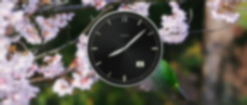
8:08
